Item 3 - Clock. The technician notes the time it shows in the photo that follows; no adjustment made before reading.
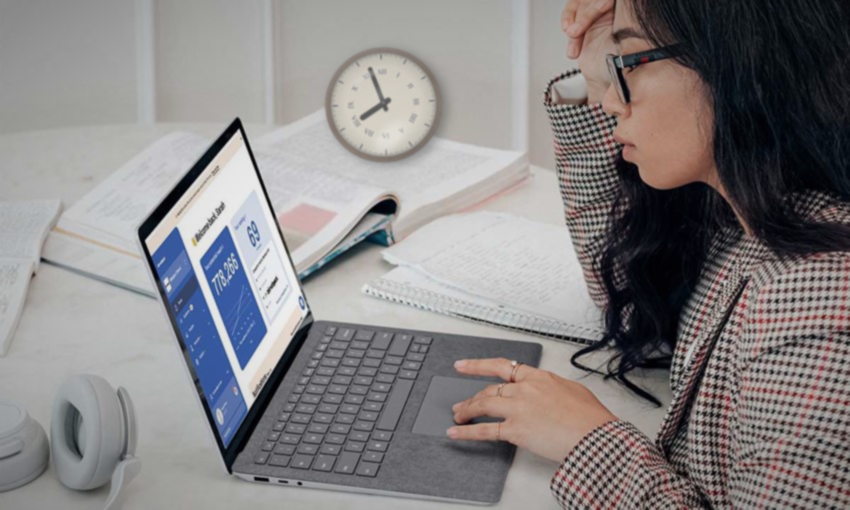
7:57
